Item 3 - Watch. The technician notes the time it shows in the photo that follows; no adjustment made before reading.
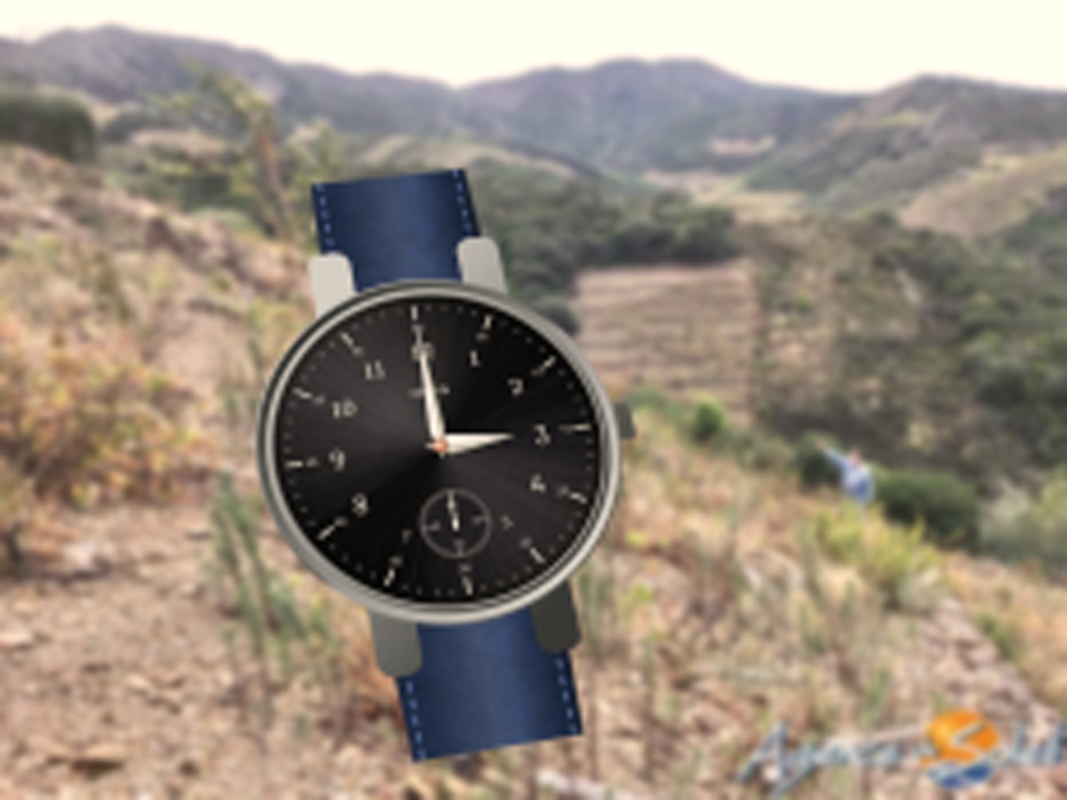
3:00
